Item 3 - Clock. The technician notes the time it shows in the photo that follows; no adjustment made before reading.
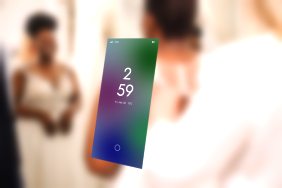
2:59
